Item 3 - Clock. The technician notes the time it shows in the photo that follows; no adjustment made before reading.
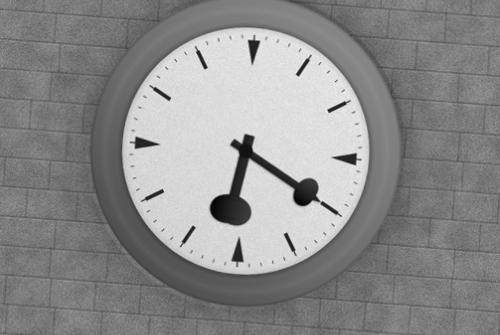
6:20
